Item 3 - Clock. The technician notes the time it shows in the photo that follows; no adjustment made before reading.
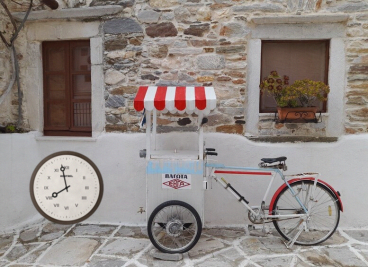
7:58
